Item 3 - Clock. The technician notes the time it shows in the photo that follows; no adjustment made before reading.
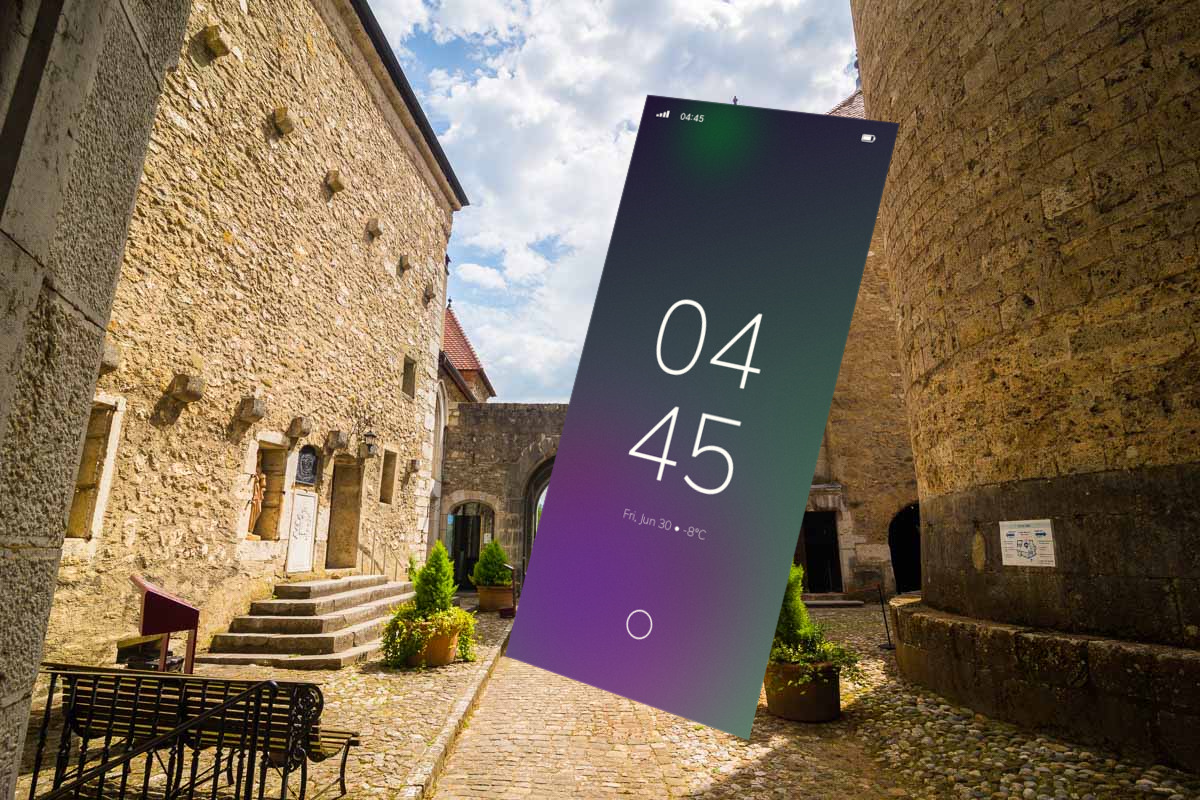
4:45
